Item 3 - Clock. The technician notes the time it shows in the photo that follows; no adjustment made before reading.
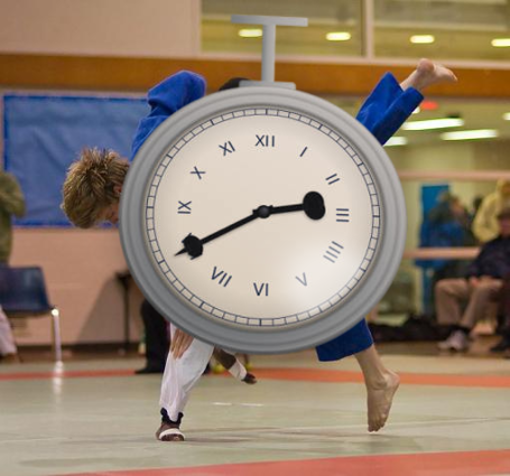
2:40
